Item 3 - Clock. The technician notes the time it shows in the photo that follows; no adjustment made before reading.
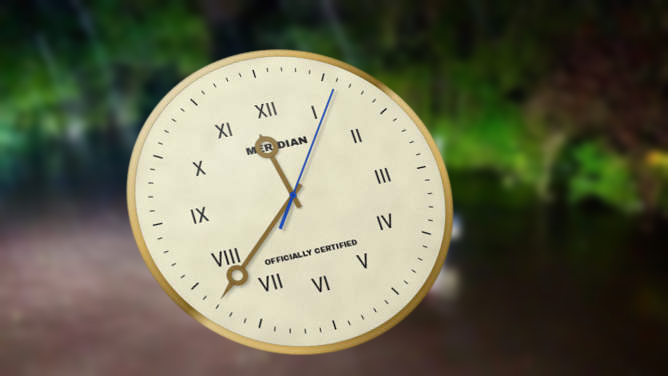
11:38:06
